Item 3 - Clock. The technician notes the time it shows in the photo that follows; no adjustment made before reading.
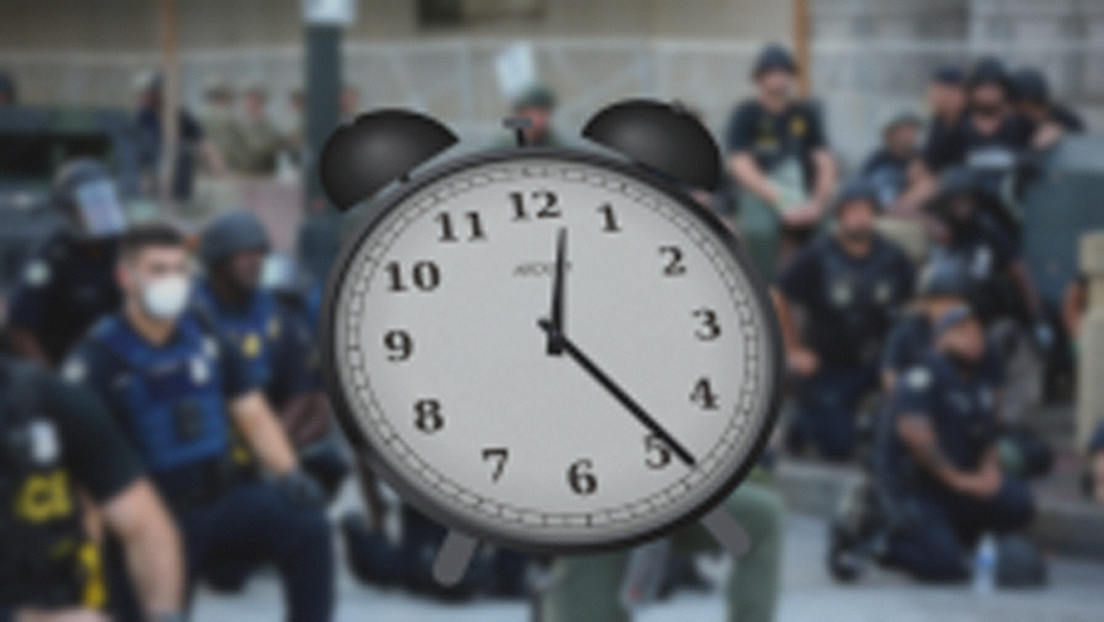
12:24
